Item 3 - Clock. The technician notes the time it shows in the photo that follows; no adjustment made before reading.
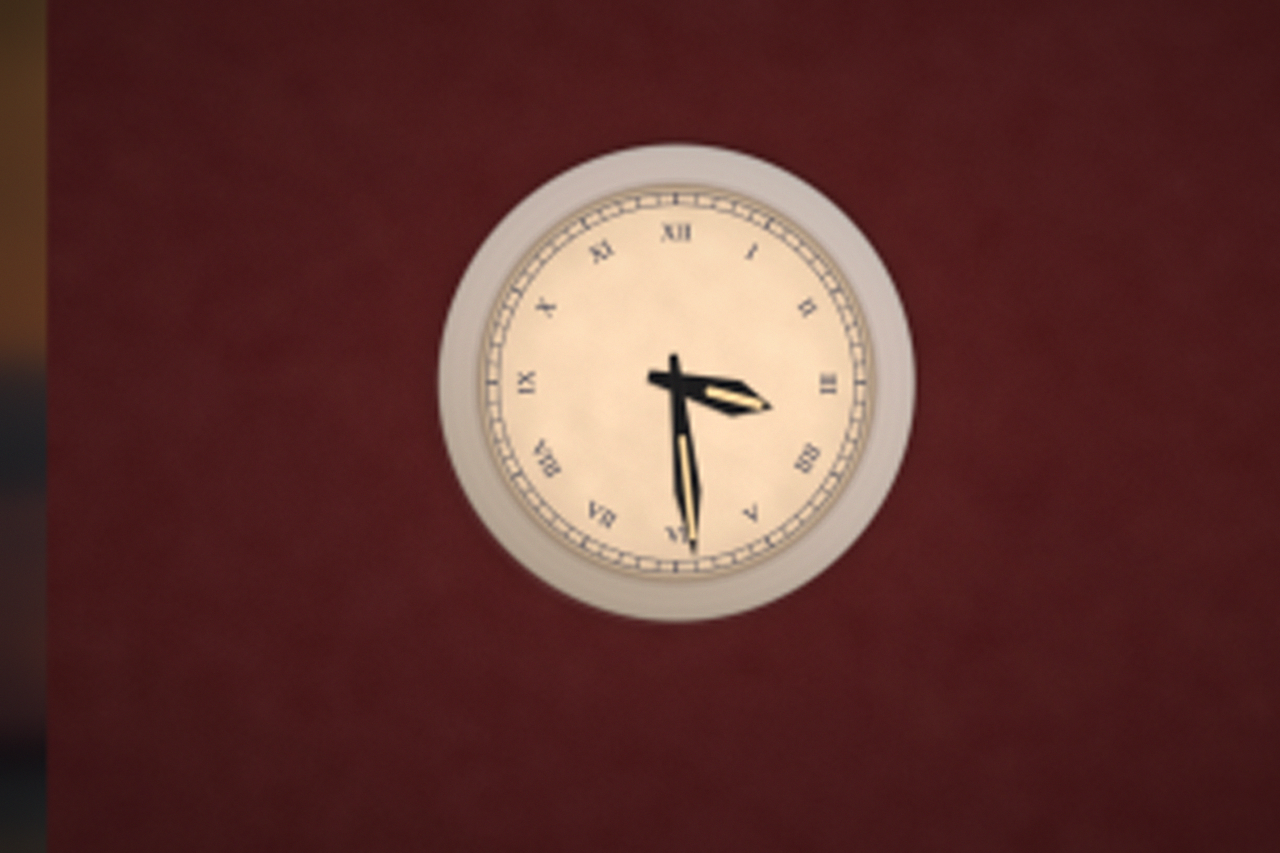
3:29
